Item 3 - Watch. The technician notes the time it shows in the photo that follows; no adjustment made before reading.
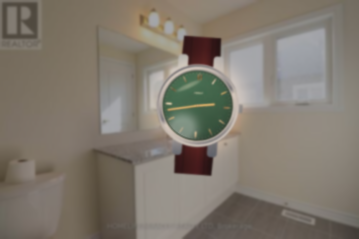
2:43
